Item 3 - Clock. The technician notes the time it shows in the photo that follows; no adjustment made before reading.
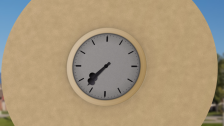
7:37
